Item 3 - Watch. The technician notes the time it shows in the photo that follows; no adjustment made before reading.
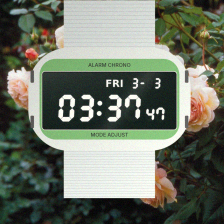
3:37:47
